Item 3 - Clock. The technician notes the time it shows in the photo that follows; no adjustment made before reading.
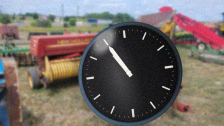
10:55
